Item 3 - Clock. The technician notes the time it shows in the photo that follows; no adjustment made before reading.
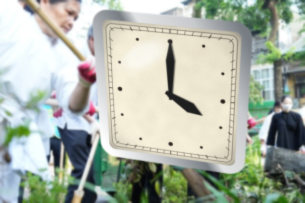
4:00
